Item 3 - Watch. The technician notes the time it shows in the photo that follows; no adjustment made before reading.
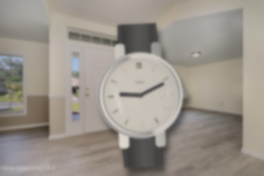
9:11
